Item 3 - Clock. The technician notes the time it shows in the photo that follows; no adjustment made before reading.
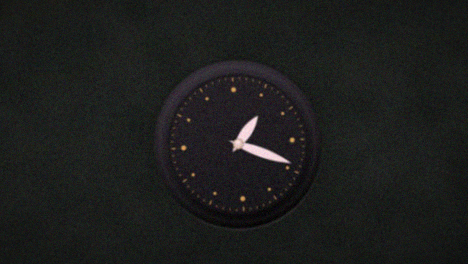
1:19
